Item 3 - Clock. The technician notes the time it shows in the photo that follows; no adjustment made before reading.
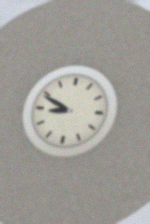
8:49
